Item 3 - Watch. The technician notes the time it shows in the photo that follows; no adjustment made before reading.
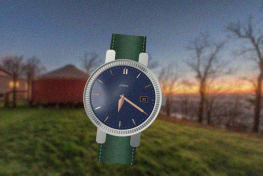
6:20
